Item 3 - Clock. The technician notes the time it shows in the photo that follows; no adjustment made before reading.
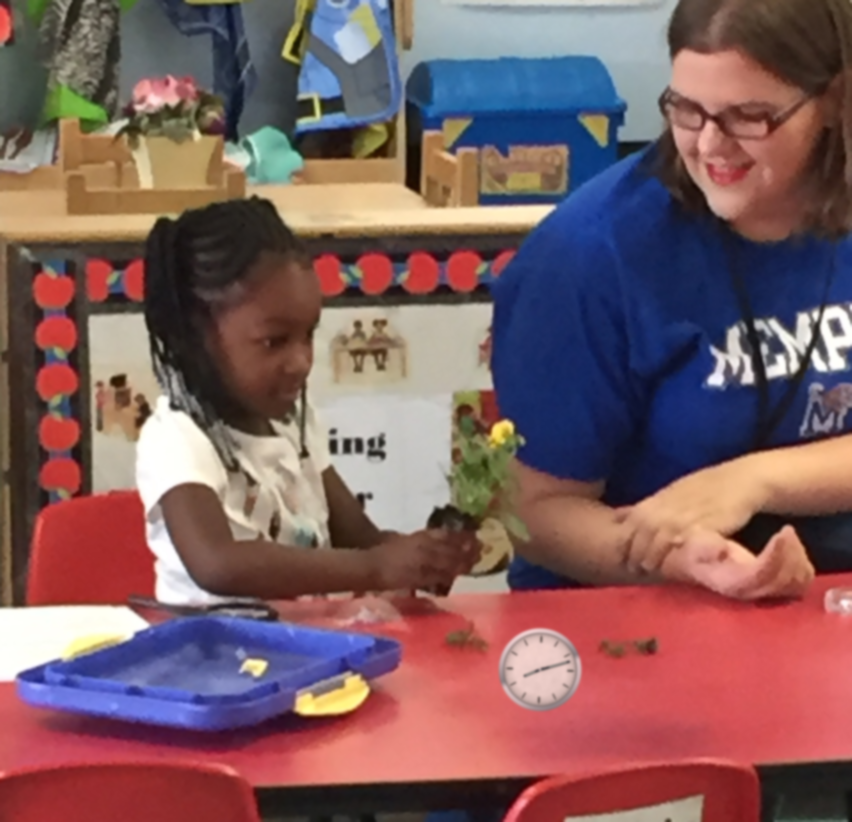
8:12
